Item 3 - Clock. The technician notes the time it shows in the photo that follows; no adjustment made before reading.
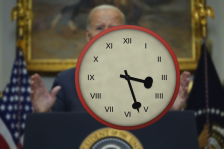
3:27
